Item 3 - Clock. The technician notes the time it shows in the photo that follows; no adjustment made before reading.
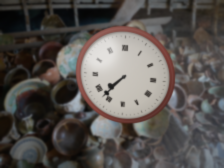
7:37
